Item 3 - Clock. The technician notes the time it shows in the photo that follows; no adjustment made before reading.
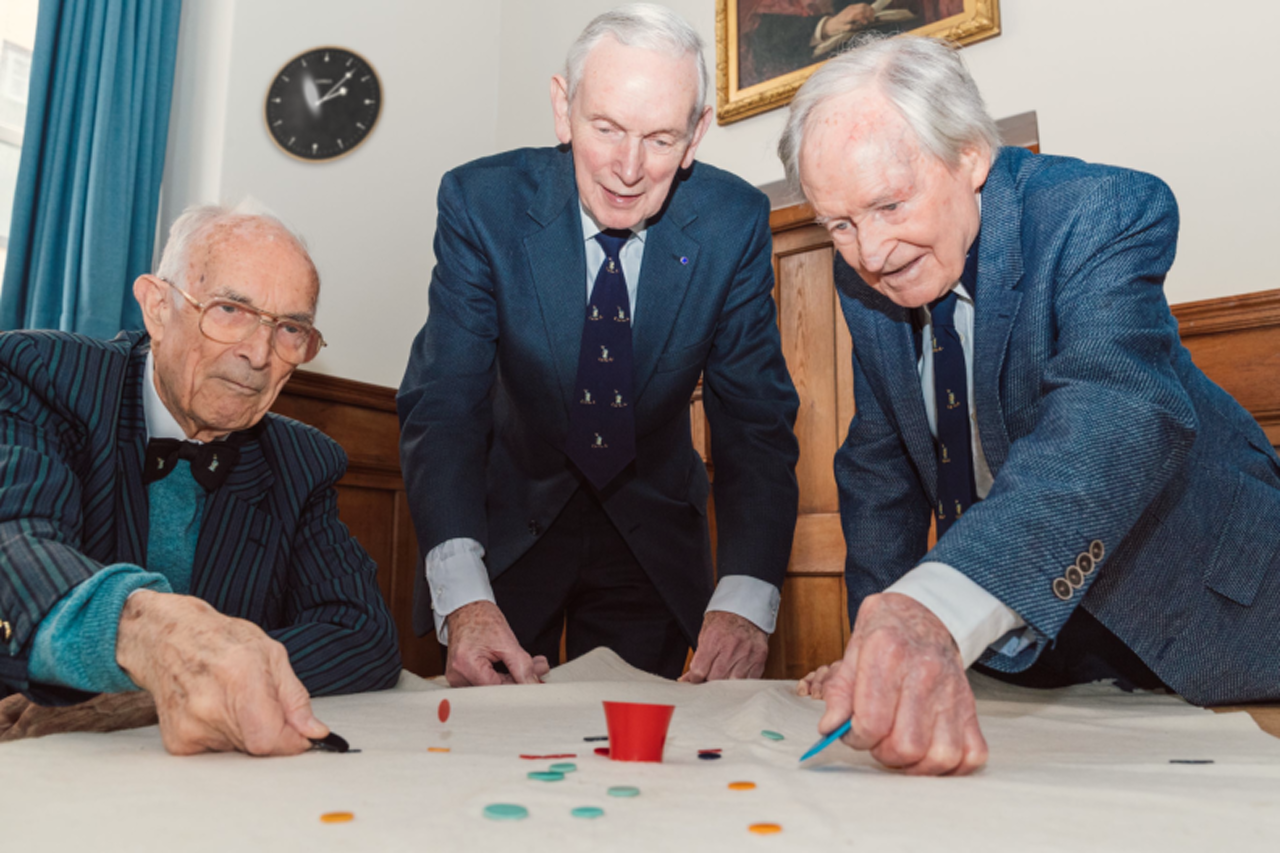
2:07
